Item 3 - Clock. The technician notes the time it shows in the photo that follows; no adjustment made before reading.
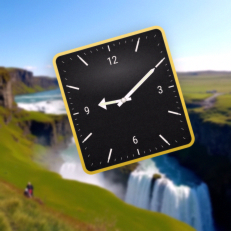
9:10
